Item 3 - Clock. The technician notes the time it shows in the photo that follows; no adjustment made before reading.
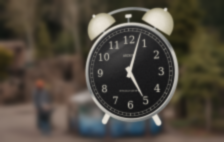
5:03
